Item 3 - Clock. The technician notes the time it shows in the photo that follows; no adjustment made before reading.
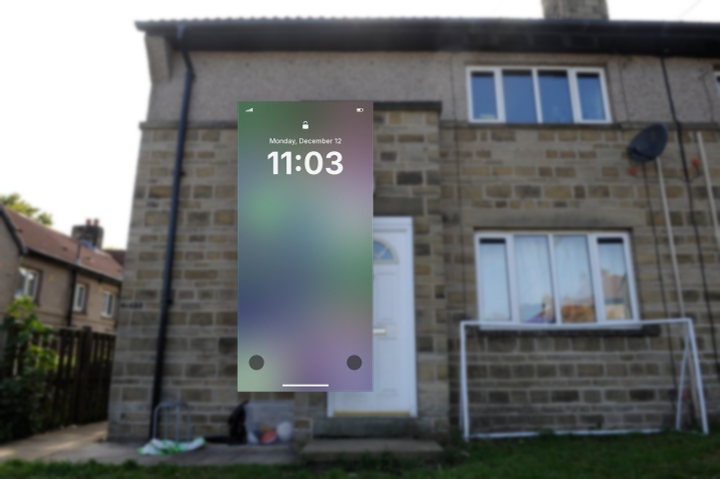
11:03
